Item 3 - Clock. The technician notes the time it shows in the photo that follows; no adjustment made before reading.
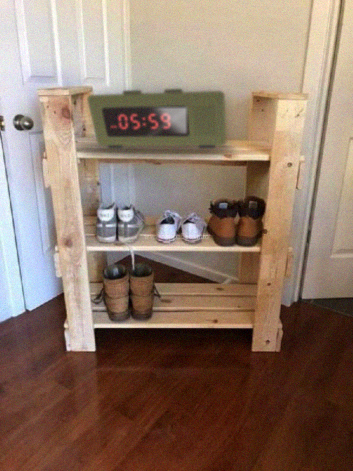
5:59
